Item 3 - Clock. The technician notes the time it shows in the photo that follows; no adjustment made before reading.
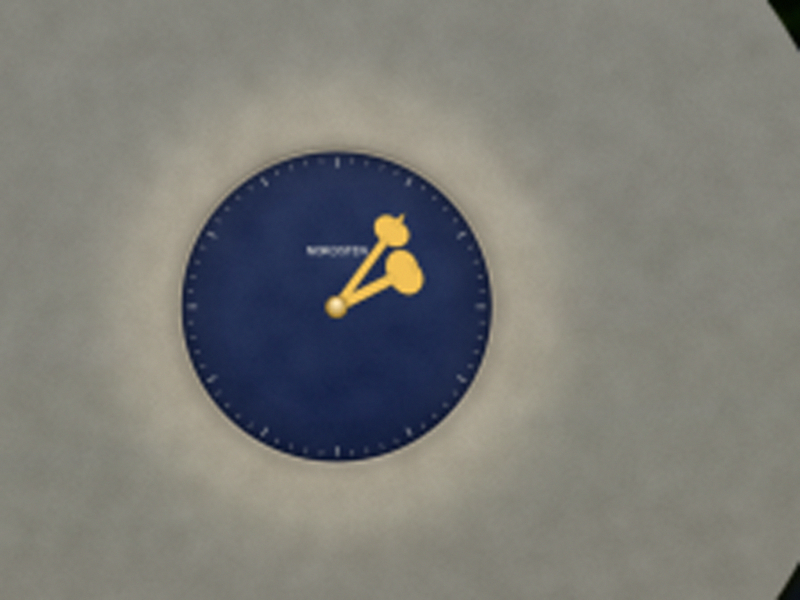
2:06
